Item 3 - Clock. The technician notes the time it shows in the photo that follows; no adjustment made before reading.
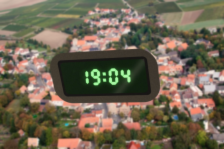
19:04
